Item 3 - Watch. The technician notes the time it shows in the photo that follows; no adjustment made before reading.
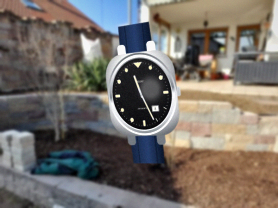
11:26
